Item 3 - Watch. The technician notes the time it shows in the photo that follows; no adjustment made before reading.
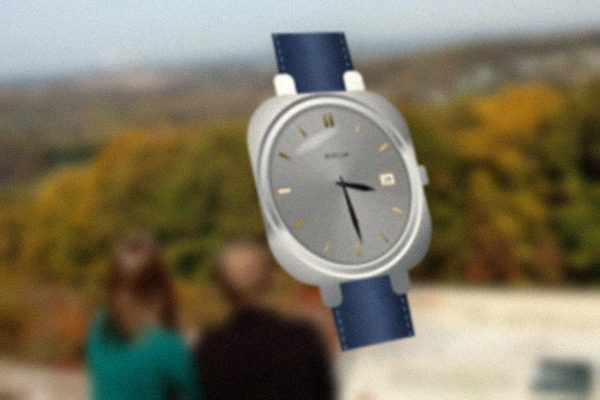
3:29
